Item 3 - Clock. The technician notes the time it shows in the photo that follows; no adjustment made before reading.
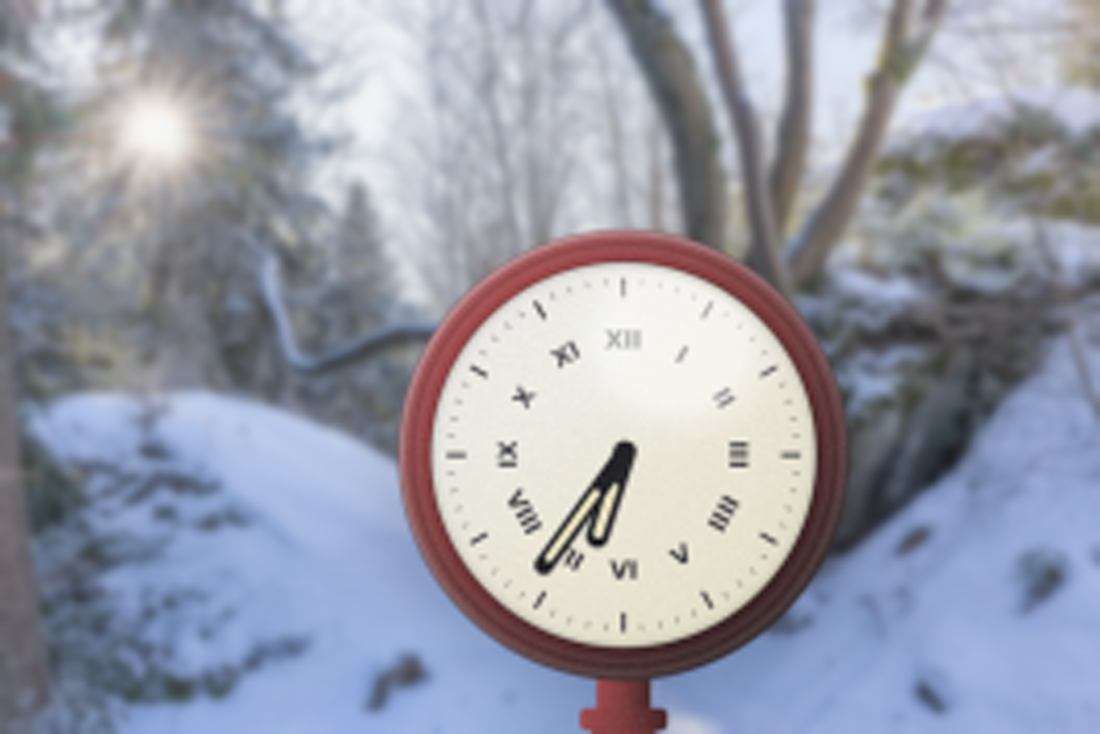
6:36
